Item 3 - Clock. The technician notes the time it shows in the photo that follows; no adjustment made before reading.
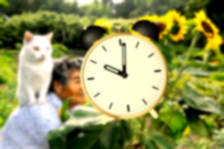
10:01
